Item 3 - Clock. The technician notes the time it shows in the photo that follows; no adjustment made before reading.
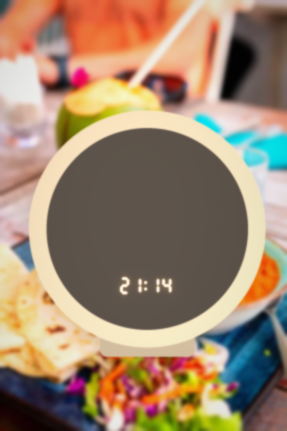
21:14
